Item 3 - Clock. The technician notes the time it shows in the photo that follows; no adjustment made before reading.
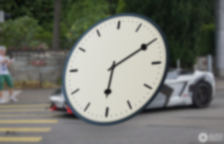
6:10
